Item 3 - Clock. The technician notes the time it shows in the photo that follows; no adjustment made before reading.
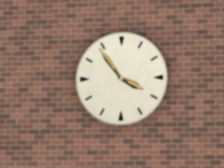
3:54
